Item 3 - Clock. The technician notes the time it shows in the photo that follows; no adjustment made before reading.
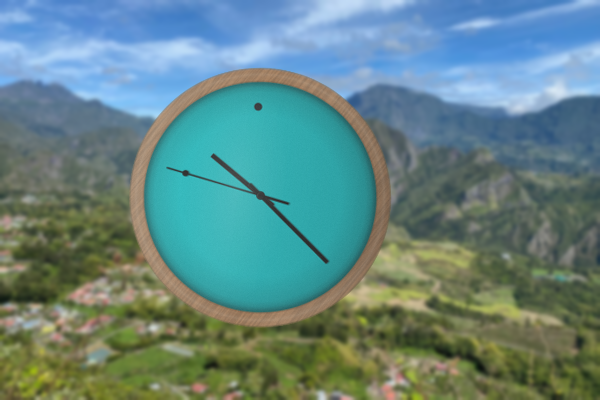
10:22:48
